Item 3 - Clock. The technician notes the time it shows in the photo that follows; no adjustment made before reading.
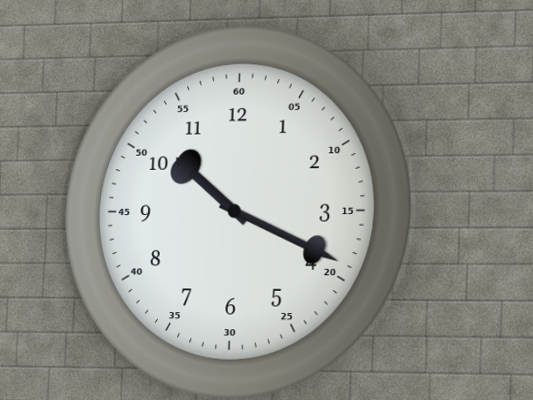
10:19
